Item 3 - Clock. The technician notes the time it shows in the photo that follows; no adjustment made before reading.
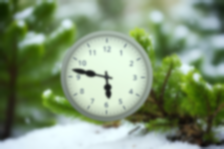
5:47
